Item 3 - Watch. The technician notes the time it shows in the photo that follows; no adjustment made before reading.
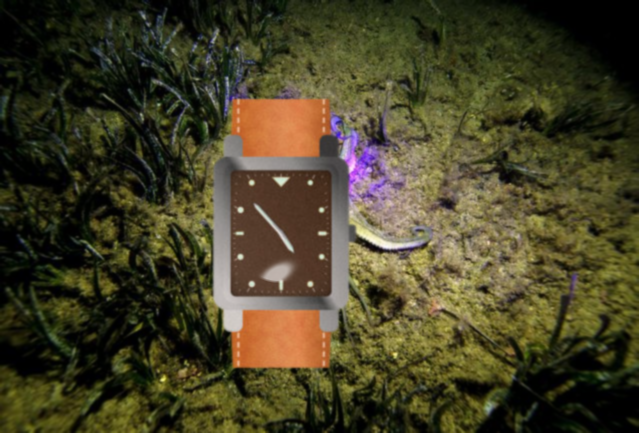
4:53
